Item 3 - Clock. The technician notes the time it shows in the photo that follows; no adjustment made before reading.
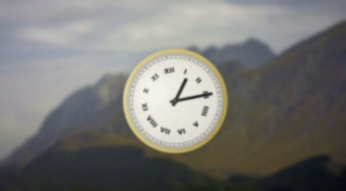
1:15
